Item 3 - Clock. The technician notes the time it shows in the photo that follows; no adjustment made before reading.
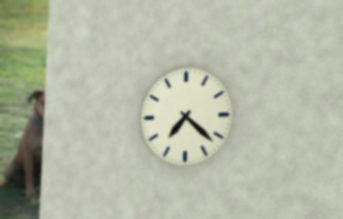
7:22
